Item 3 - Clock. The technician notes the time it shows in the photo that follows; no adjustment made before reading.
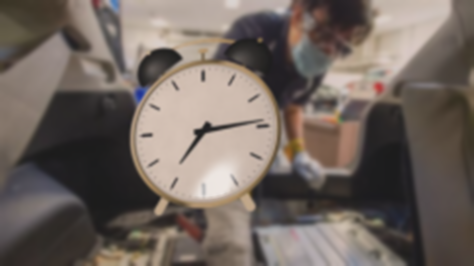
7:14
